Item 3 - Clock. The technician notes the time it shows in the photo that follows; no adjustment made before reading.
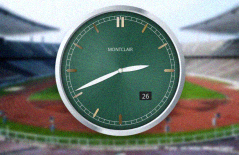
2:41
